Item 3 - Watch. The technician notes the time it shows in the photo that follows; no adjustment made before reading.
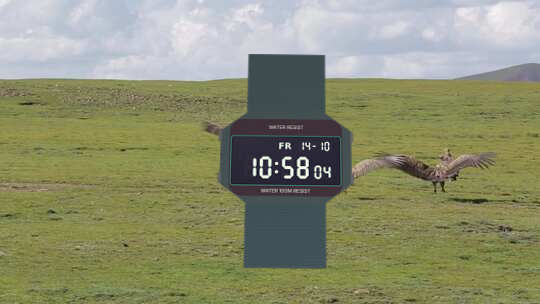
10:58:04
